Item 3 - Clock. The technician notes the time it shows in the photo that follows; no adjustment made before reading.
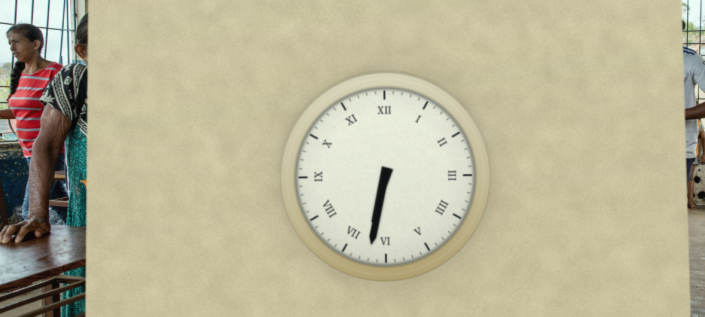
6:32
